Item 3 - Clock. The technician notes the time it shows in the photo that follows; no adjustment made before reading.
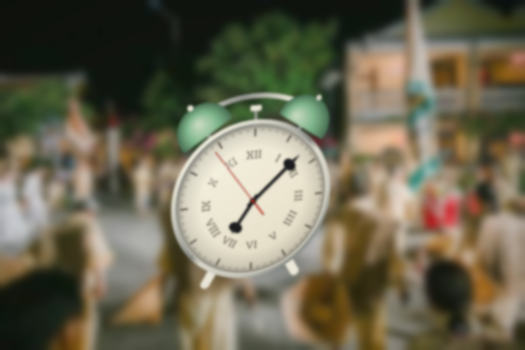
7:07:54
